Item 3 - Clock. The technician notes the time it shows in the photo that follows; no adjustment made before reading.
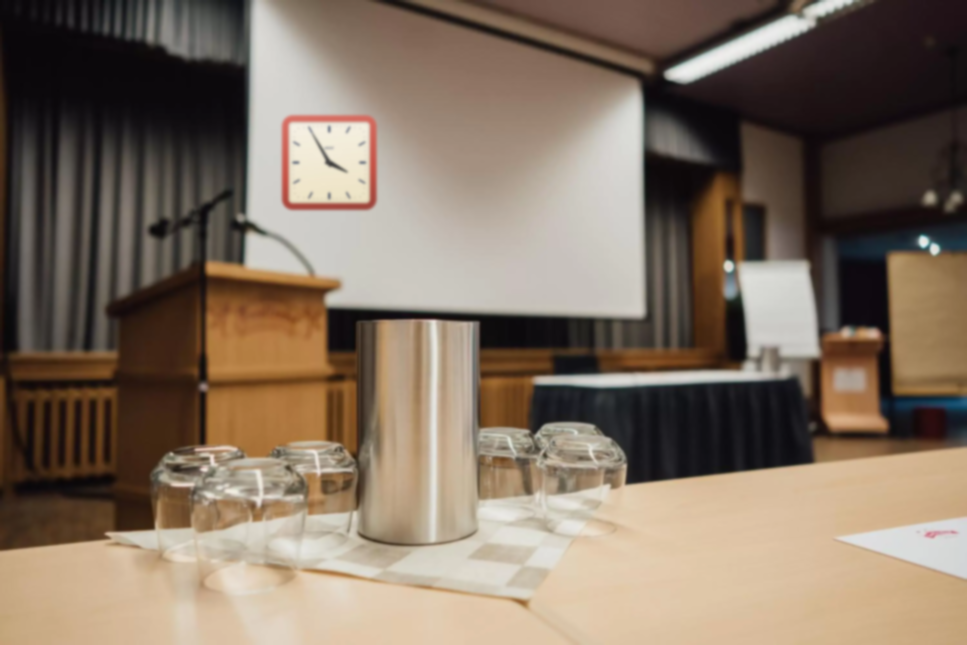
3:55
